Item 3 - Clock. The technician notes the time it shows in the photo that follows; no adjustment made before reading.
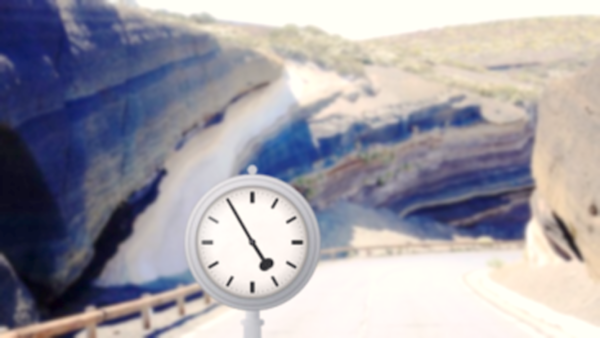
4:55
